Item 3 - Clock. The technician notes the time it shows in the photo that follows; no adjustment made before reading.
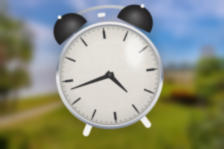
4:43
